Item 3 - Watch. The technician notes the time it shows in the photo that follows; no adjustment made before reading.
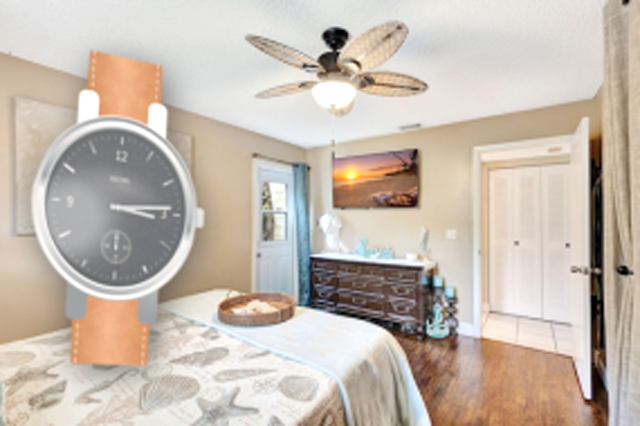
3:14
